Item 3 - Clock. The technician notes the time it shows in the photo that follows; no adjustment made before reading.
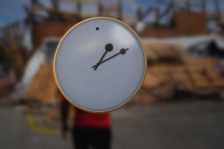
1:11
